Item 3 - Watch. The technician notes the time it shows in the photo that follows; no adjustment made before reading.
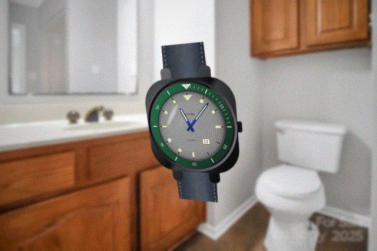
11:07
